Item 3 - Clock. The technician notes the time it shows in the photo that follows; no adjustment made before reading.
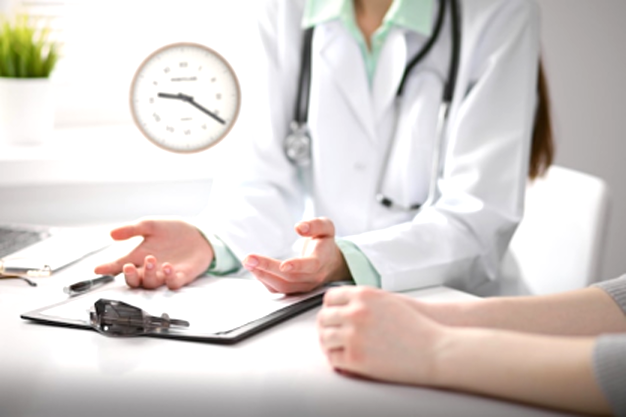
9:21
